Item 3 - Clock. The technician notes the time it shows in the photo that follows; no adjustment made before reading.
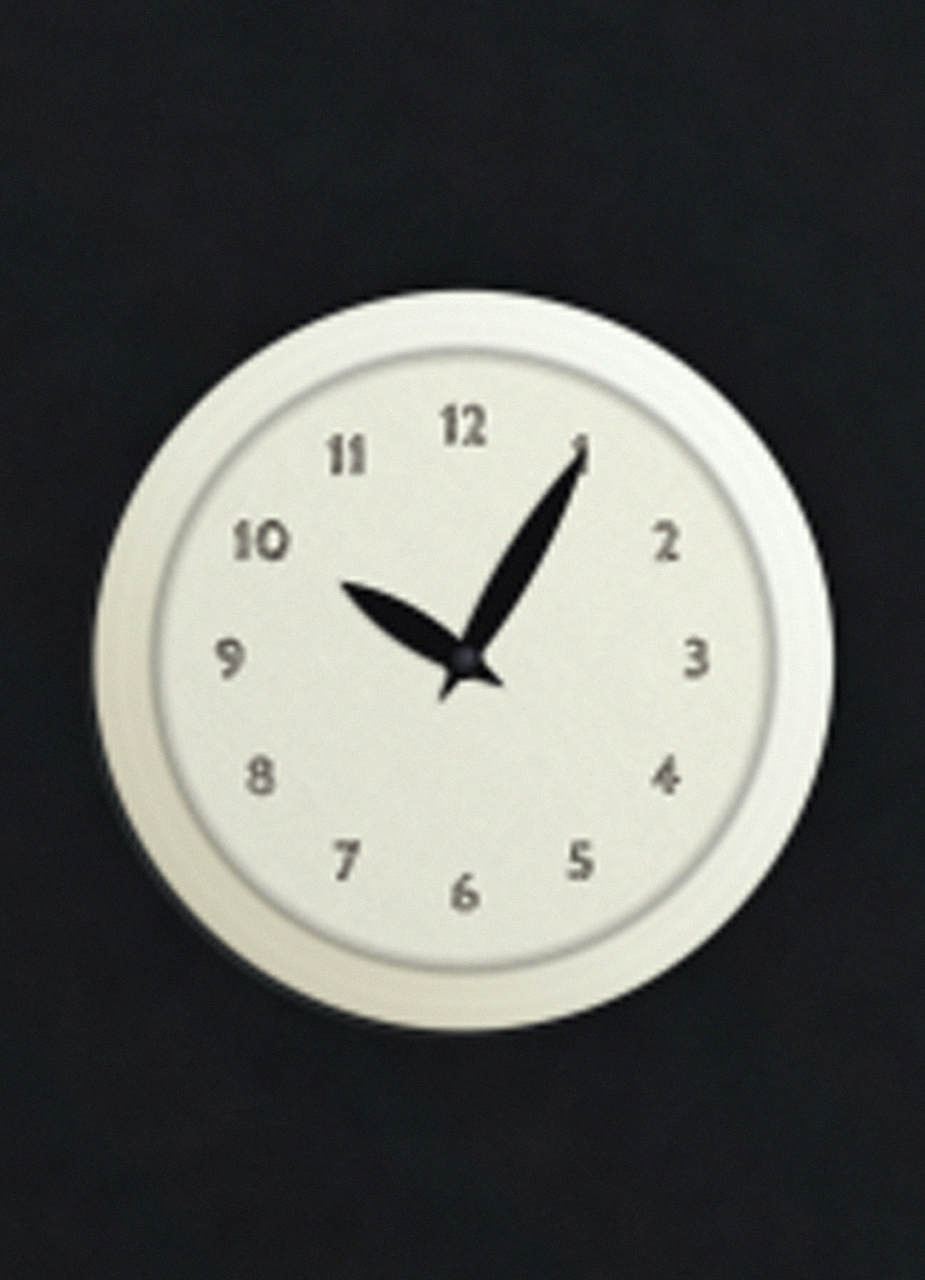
10:05
